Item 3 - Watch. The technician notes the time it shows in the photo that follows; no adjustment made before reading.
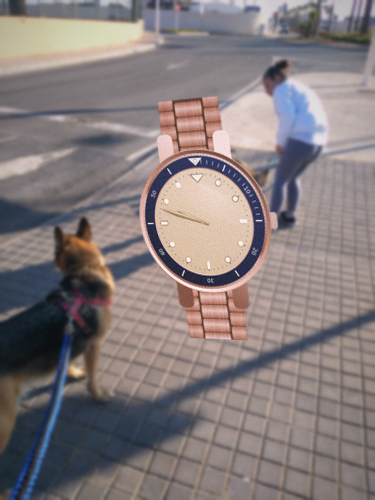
9:48
